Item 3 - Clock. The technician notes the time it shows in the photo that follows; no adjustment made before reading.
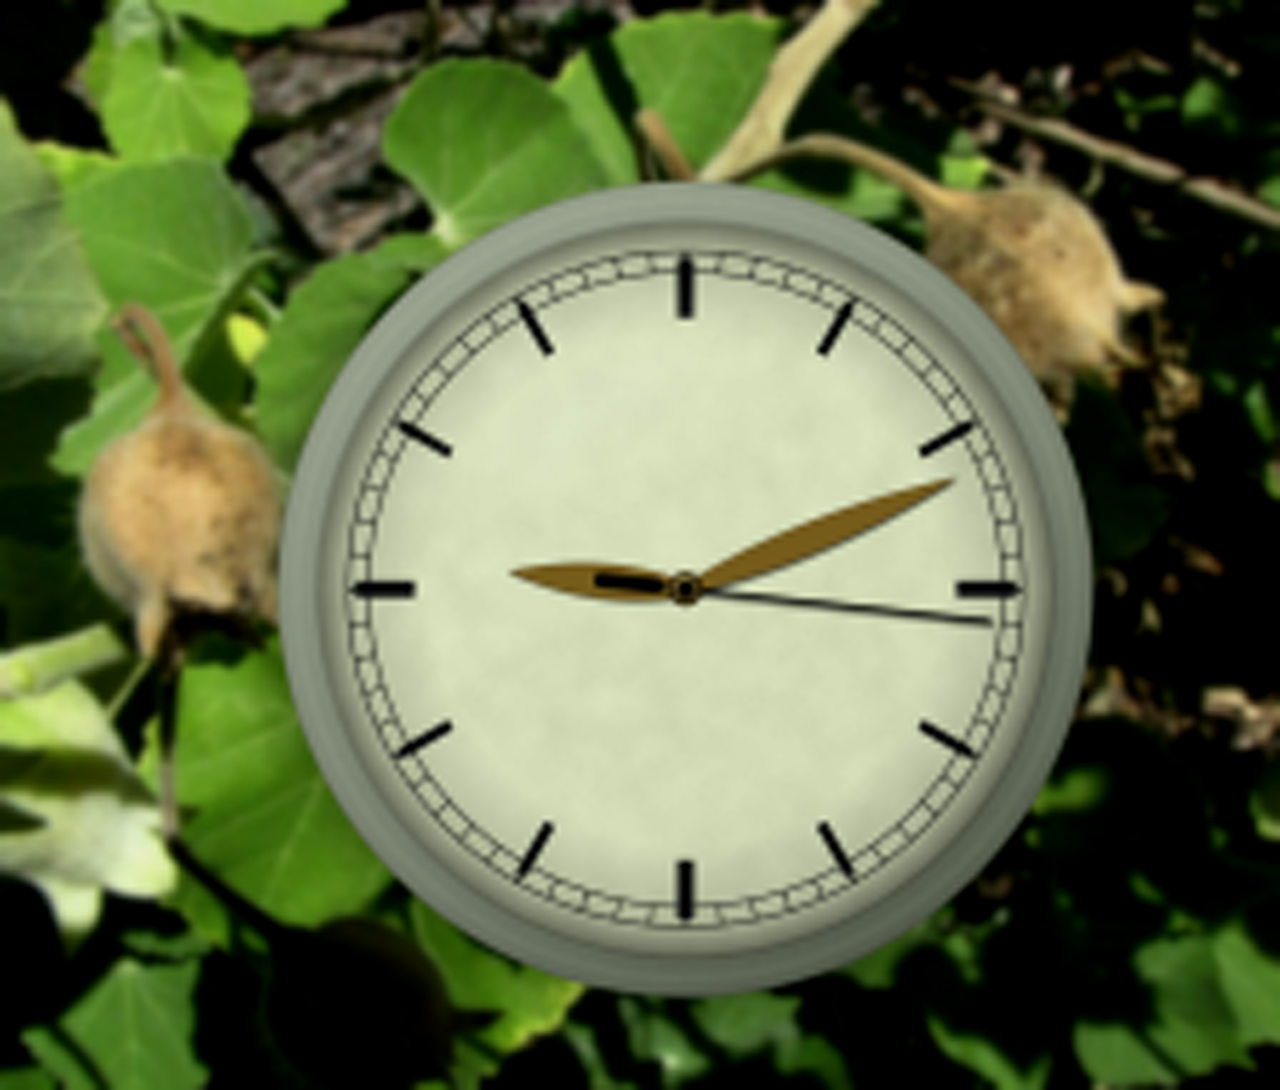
9:11:16
